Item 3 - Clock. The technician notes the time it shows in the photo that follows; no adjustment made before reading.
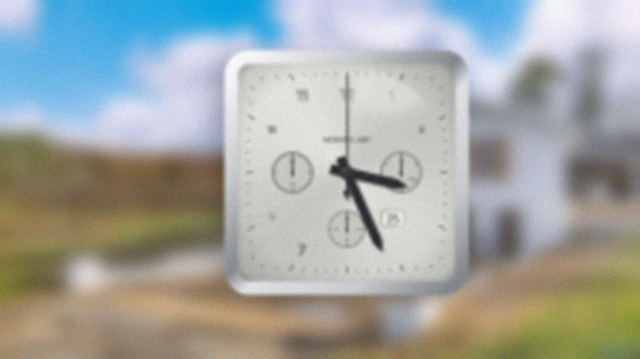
3:26
